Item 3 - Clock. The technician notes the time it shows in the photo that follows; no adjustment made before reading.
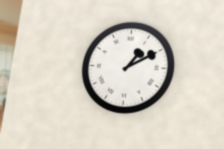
1:10
